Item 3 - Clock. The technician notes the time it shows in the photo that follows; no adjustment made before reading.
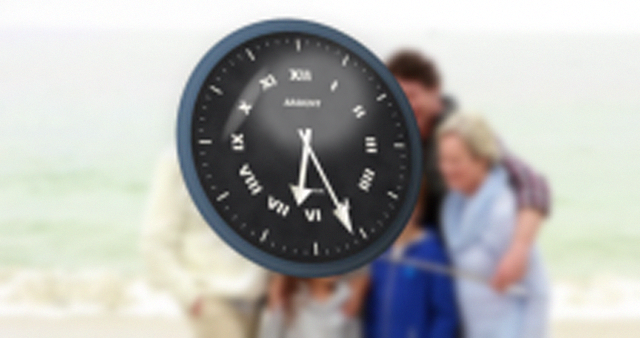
6:26
